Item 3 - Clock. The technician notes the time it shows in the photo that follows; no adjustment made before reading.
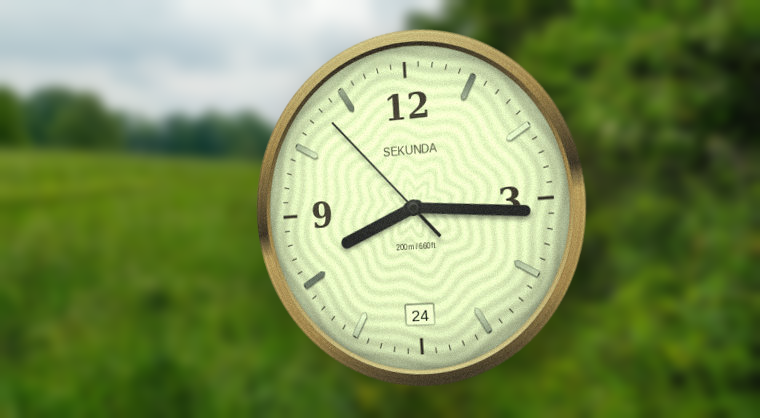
8:15:53
